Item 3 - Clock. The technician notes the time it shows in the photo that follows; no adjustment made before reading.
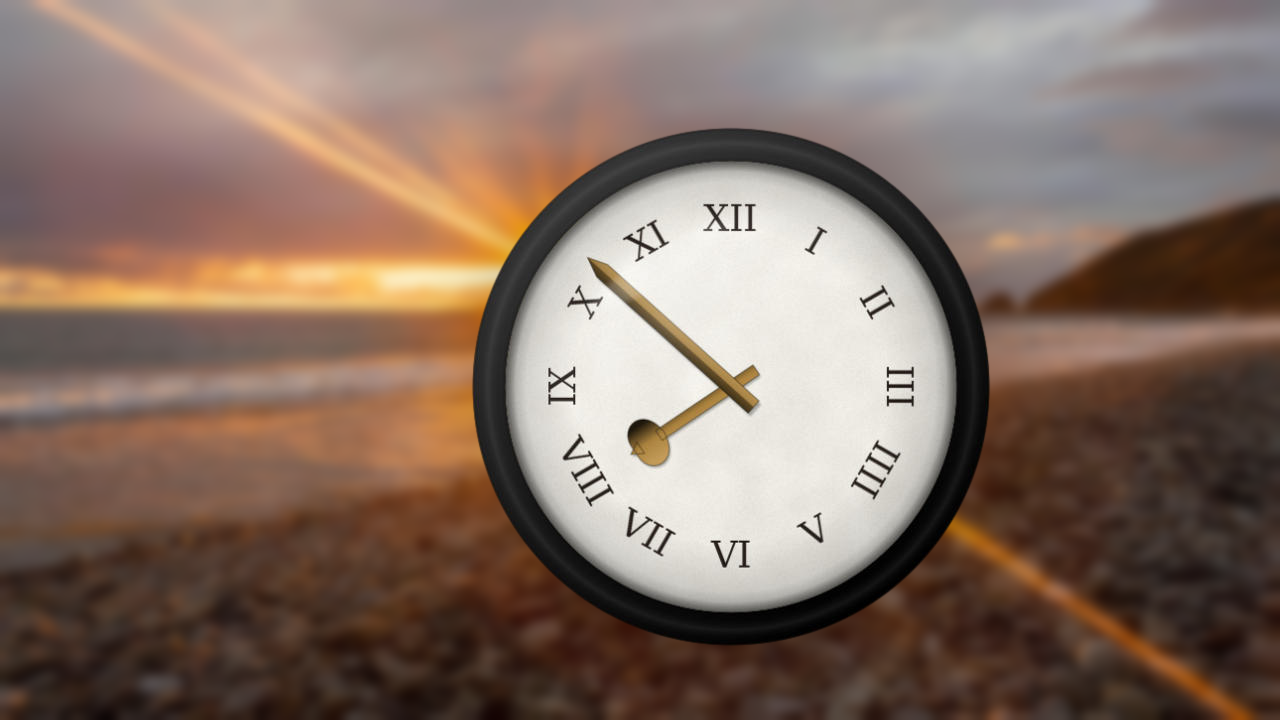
7:52
